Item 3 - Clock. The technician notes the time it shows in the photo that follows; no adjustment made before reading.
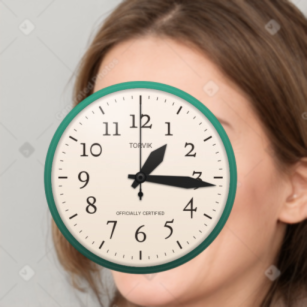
1:16:00
